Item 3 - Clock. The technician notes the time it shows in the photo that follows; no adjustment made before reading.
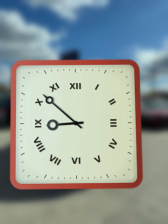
8:52
